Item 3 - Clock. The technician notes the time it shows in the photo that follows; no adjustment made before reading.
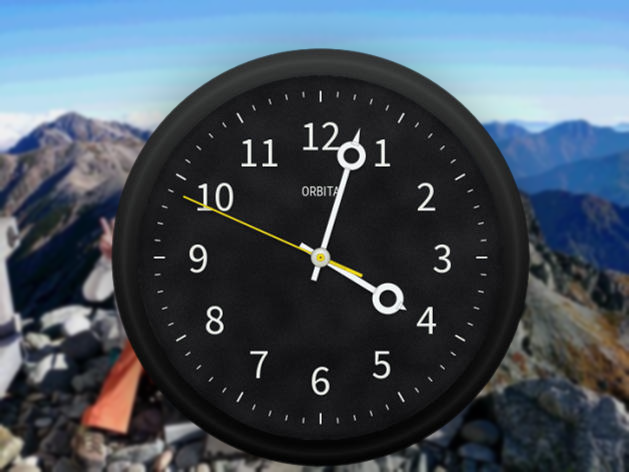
4:02:49
